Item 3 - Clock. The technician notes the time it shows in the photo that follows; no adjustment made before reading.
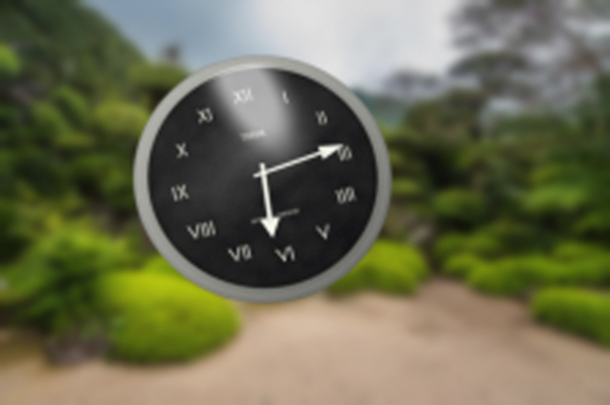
6:14
